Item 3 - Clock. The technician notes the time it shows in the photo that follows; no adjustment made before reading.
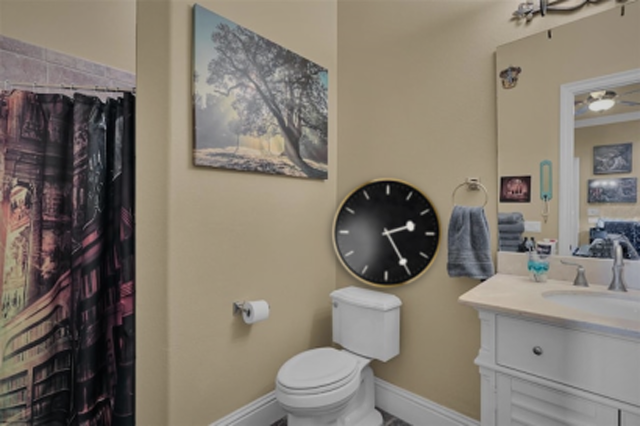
2:25
